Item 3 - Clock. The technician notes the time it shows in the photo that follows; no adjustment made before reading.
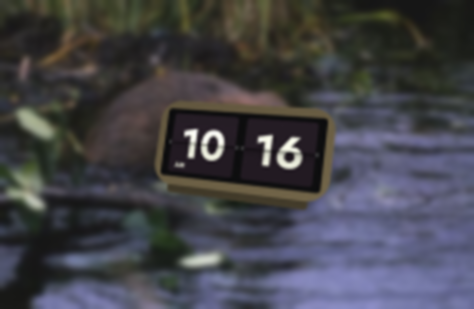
10:16
